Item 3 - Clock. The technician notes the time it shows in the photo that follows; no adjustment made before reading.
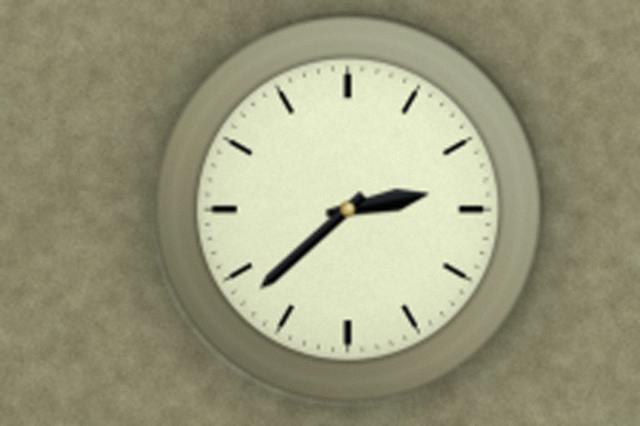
2:38
